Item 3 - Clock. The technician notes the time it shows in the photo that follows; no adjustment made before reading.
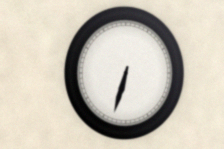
6:33
